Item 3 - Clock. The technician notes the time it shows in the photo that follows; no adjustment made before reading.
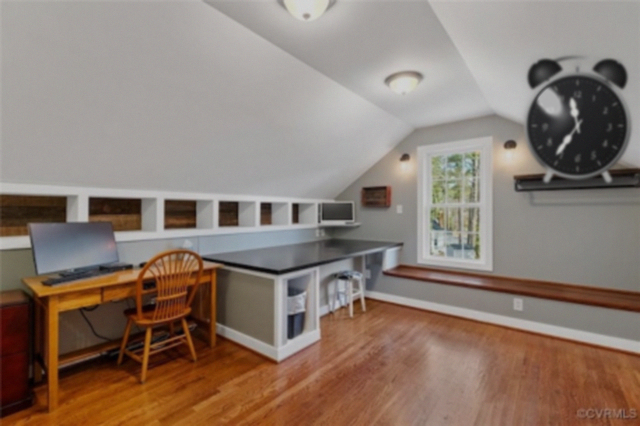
11:36
